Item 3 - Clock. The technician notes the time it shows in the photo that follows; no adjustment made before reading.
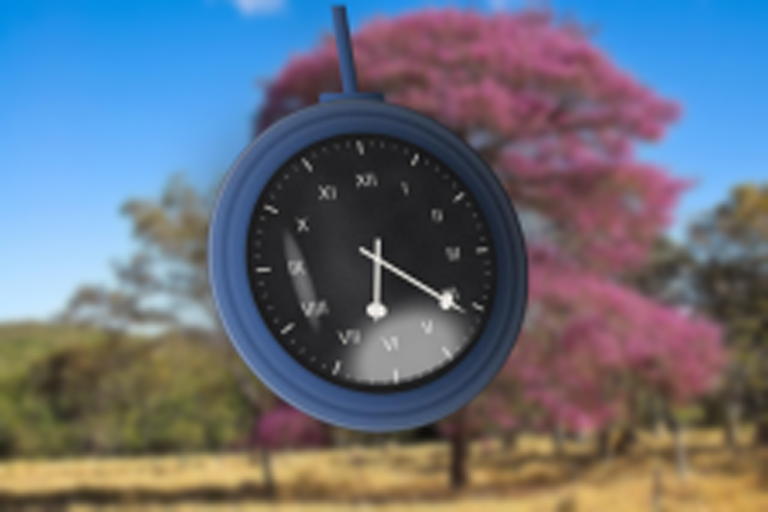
6:21
